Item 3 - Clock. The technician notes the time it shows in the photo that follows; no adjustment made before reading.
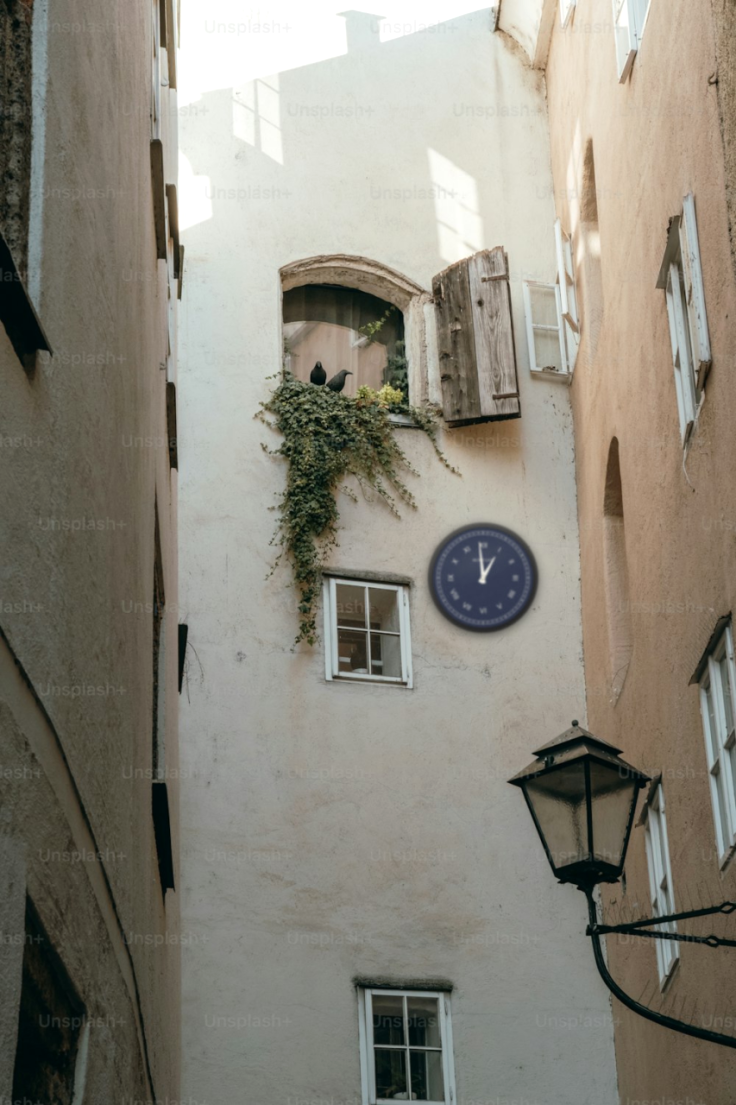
12:59
